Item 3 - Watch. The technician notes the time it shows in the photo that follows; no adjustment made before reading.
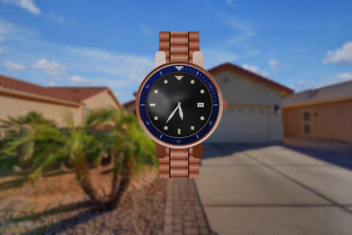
5:36
